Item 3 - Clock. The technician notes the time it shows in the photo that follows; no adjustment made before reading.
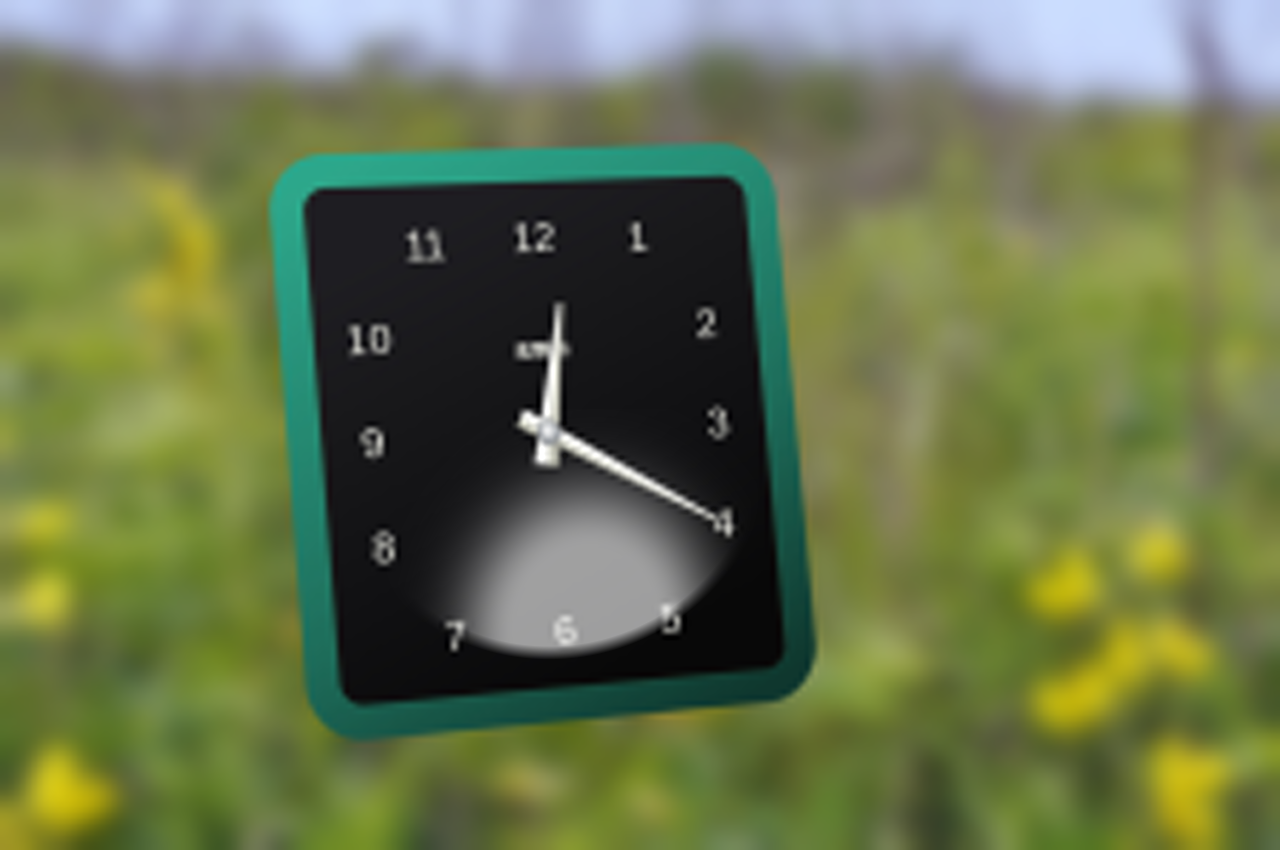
12:20
